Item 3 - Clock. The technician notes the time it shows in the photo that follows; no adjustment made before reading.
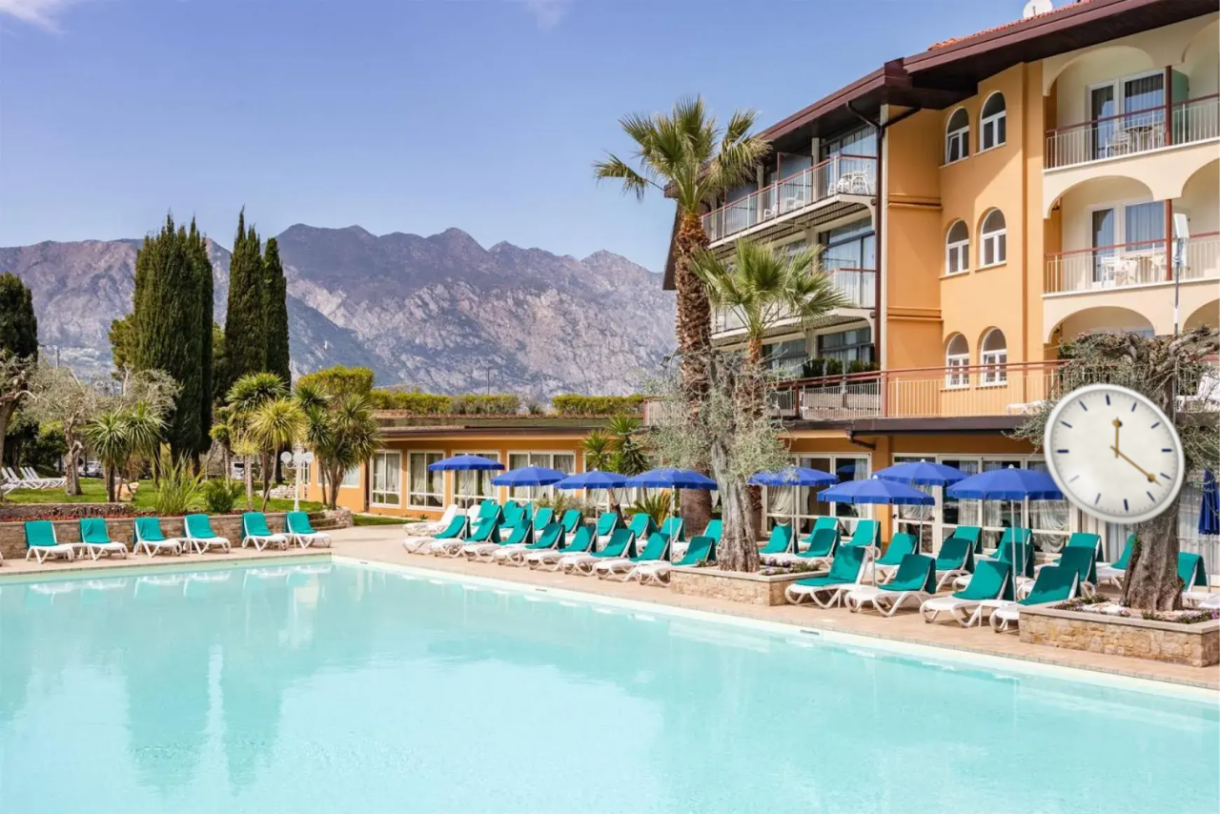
12:22
